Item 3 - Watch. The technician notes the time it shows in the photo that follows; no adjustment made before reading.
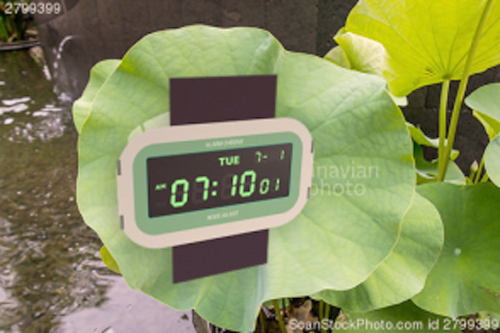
7:10:01
